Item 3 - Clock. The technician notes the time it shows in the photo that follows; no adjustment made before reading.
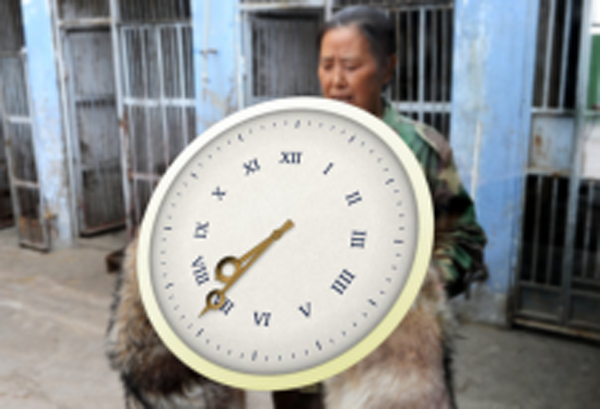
7:36
